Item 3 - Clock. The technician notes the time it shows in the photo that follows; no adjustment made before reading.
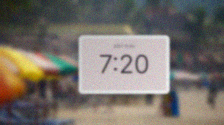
7:20
